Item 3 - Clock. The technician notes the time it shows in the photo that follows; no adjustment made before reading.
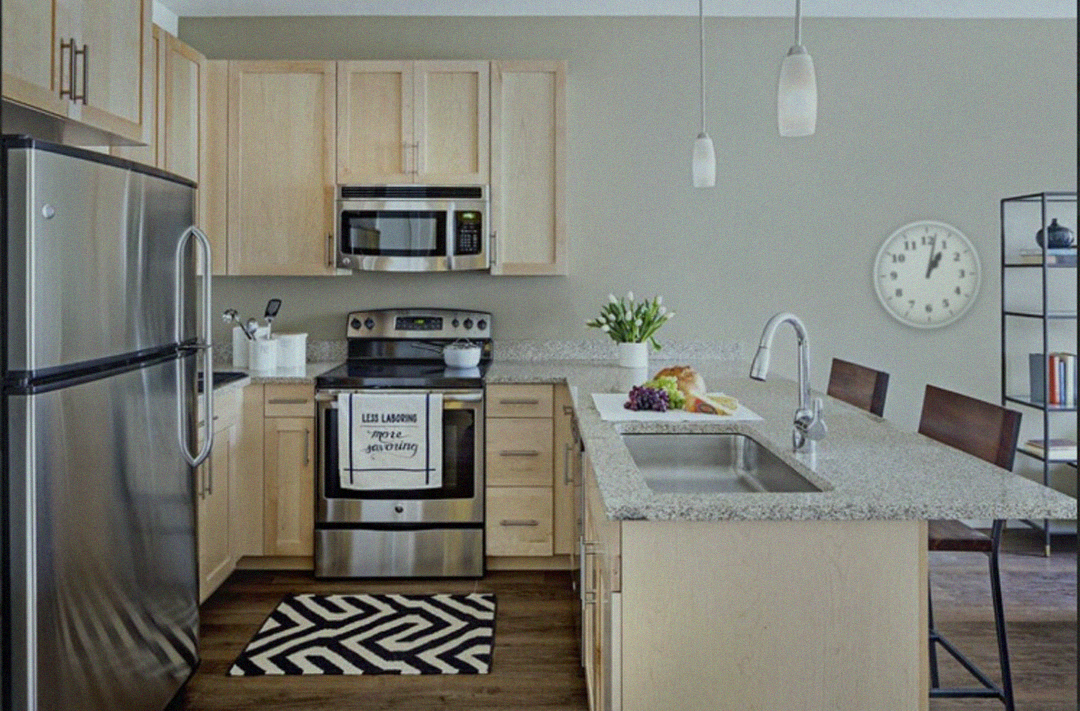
1:02
